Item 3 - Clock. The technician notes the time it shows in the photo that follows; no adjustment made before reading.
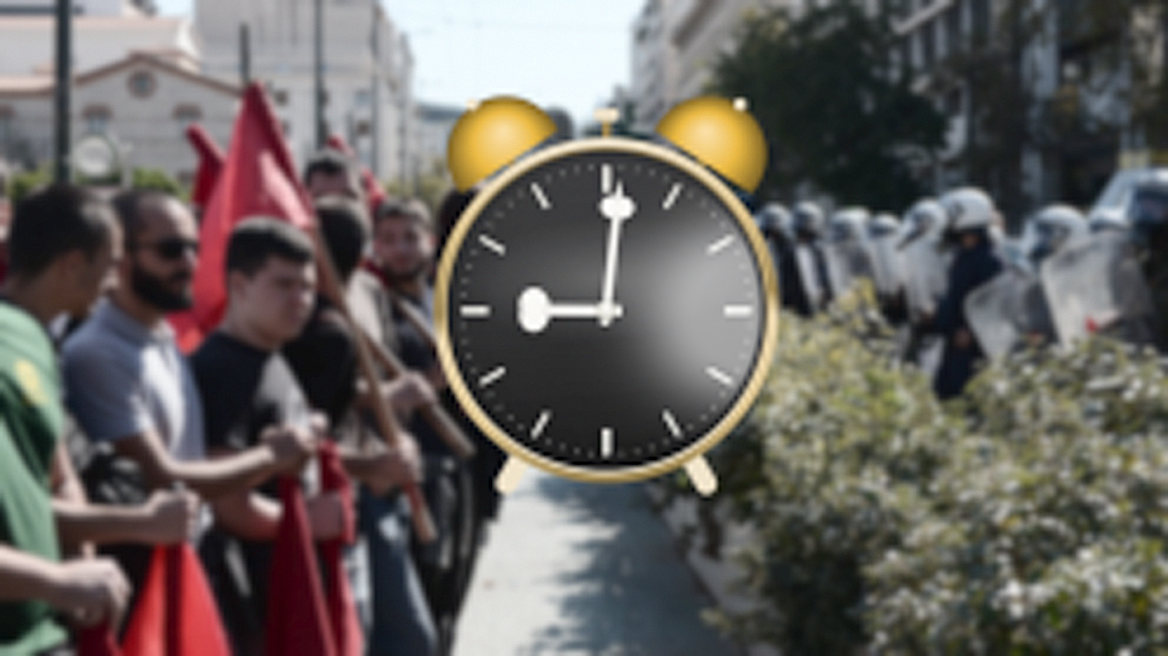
9:01
